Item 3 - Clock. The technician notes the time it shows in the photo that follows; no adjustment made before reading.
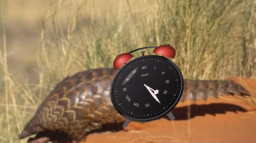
4:25
